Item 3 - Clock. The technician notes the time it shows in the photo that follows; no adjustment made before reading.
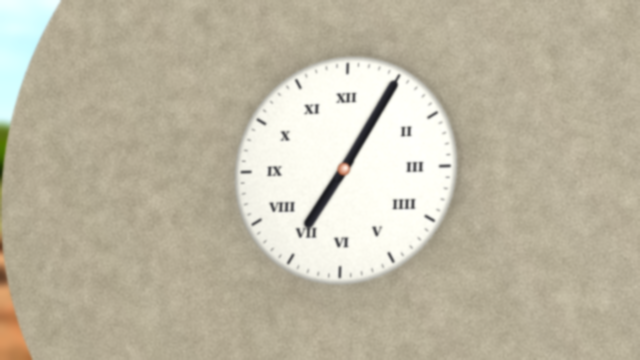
7:05
